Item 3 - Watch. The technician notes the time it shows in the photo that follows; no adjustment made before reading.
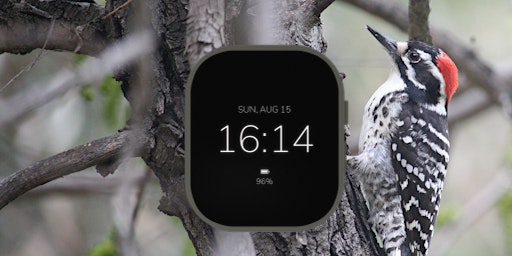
16:14
